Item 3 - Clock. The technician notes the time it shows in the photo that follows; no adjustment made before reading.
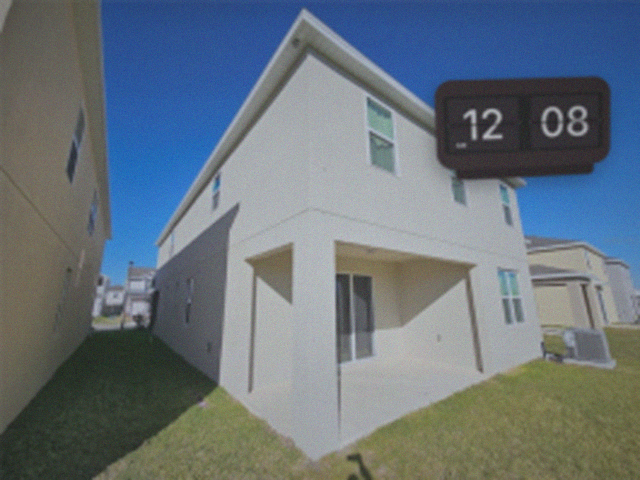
12:08
